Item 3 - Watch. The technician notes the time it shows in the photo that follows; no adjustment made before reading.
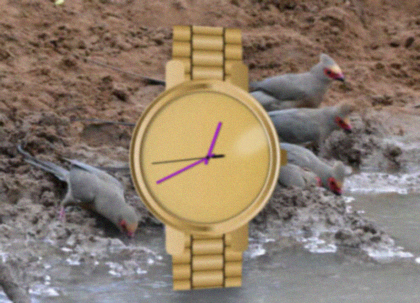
12:40:44
